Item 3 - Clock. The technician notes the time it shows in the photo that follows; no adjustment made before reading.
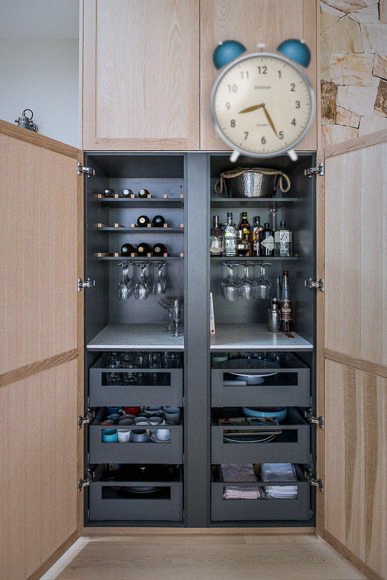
8:26
